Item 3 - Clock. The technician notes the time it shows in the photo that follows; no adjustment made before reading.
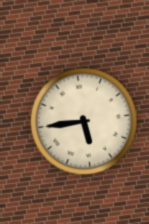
5:45
